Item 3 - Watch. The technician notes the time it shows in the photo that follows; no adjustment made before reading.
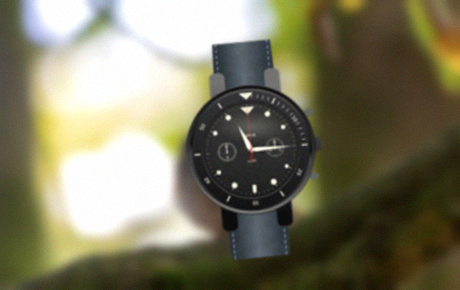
11:15
